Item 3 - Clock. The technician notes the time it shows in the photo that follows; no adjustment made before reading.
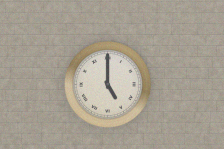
5:00
